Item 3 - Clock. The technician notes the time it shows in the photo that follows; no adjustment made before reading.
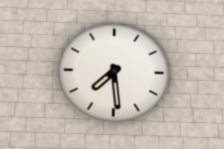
7:29
